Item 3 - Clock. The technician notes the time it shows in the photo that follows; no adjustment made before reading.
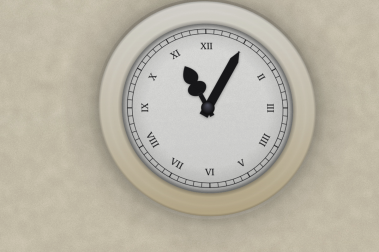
11:05
